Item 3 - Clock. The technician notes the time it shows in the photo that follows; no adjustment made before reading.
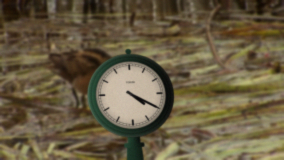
4:20
